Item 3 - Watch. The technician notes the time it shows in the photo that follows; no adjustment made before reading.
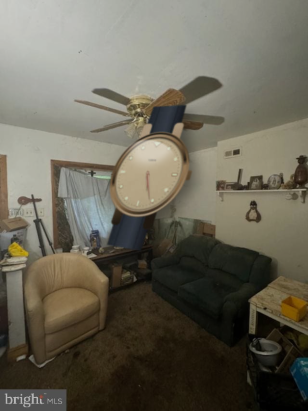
5:26
